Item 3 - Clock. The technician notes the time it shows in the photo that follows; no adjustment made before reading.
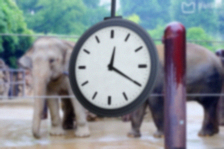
12:20
